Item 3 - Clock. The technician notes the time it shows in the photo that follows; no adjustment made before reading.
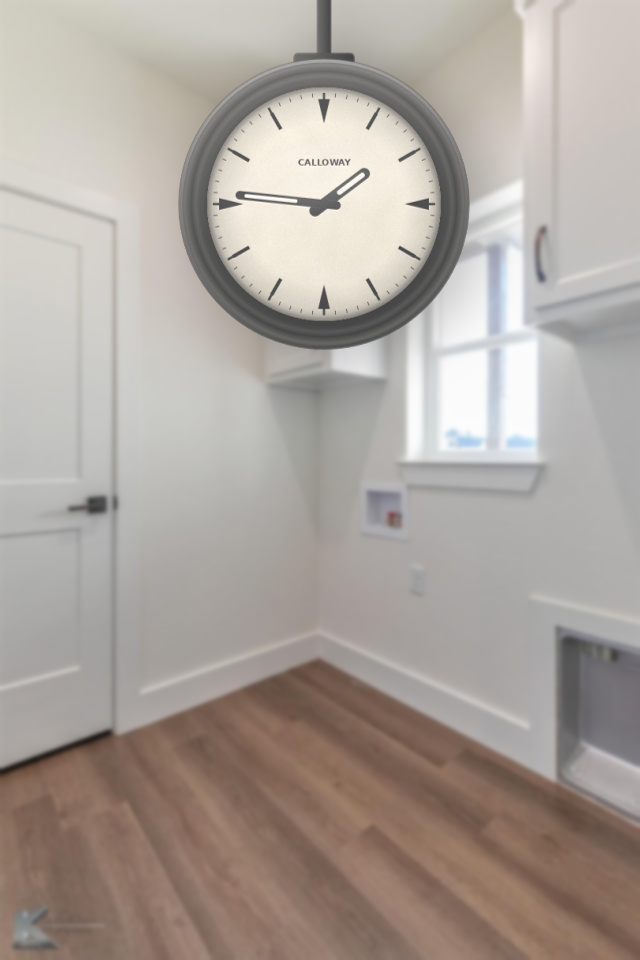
1:46
